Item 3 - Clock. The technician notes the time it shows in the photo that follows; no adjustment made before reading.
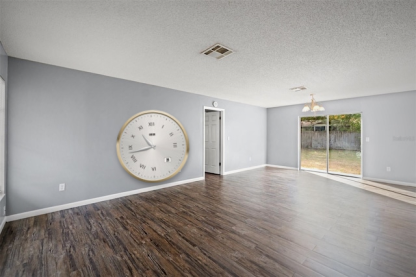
10:43
